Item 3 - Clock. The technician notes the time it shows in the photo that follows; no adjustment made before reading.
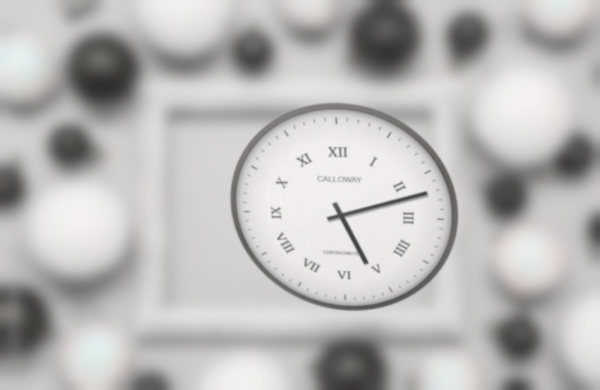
5:12
